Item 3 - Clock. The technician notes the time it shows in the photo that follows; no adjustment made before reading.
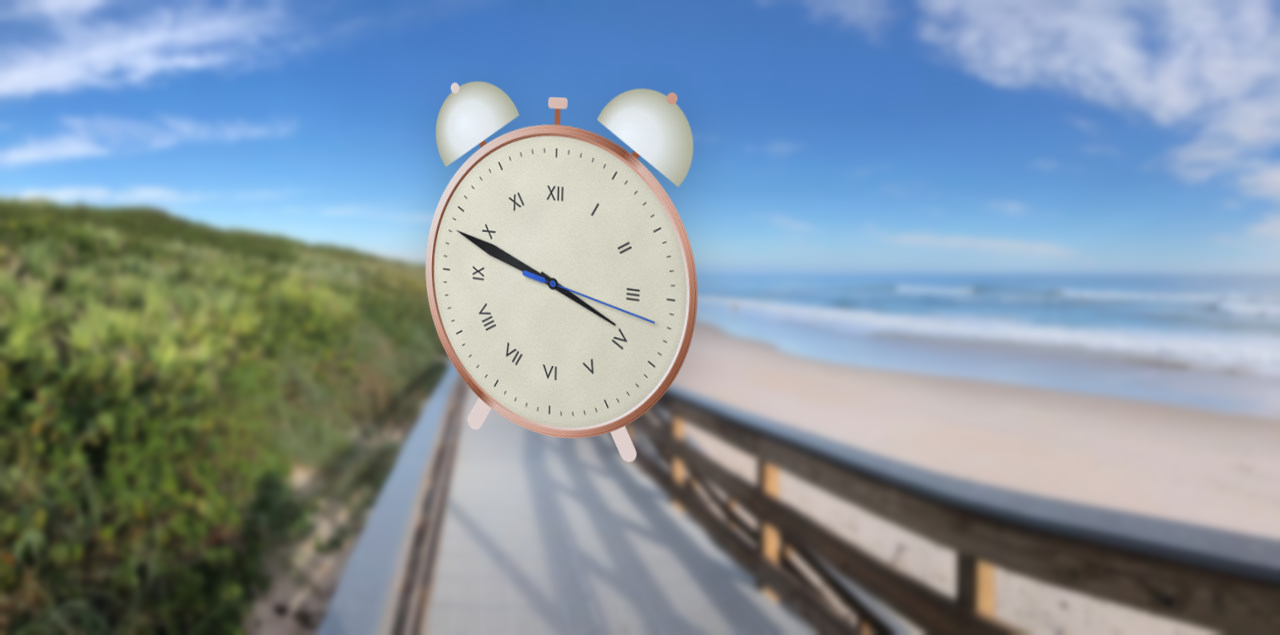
3:48:17
